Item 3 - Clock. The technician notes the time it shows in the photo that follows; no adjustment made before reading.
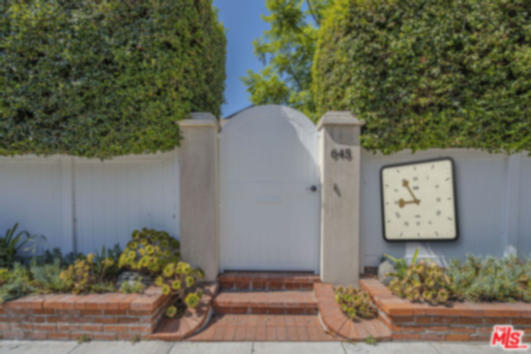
8:55
